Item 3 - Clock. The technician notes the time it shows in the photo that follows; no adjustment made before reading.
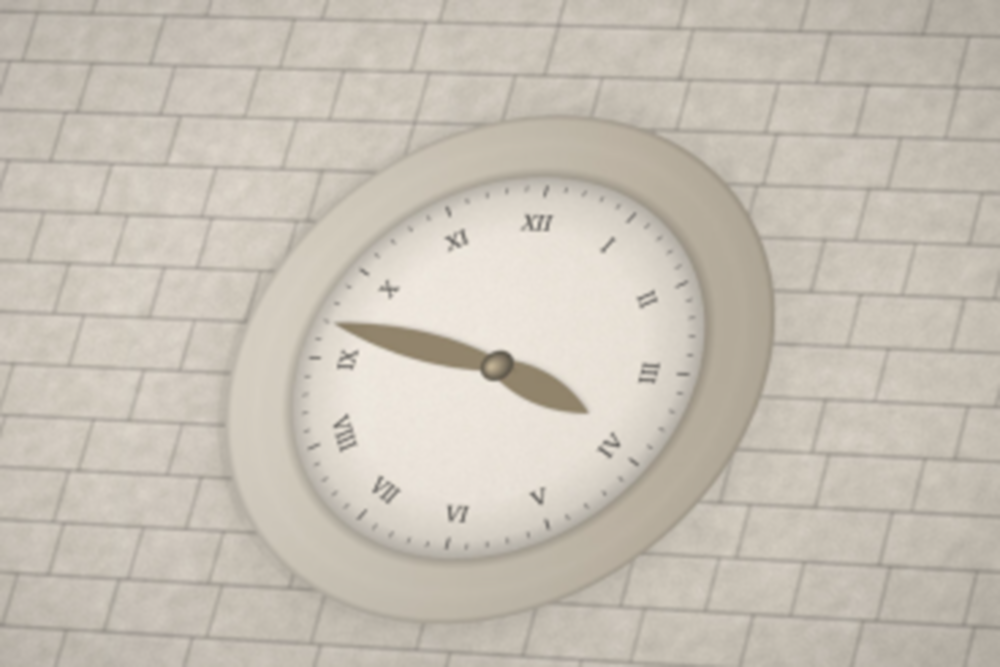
3:47
